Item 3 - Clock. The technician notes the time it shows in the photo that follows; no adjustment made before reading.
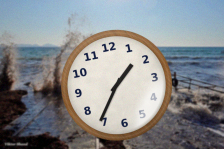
1:36
